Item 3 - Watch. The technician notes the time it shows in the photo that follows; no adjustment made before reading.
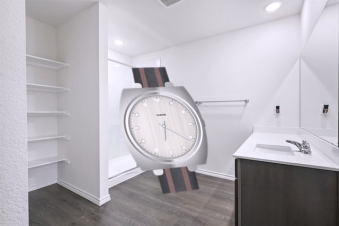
6:21
